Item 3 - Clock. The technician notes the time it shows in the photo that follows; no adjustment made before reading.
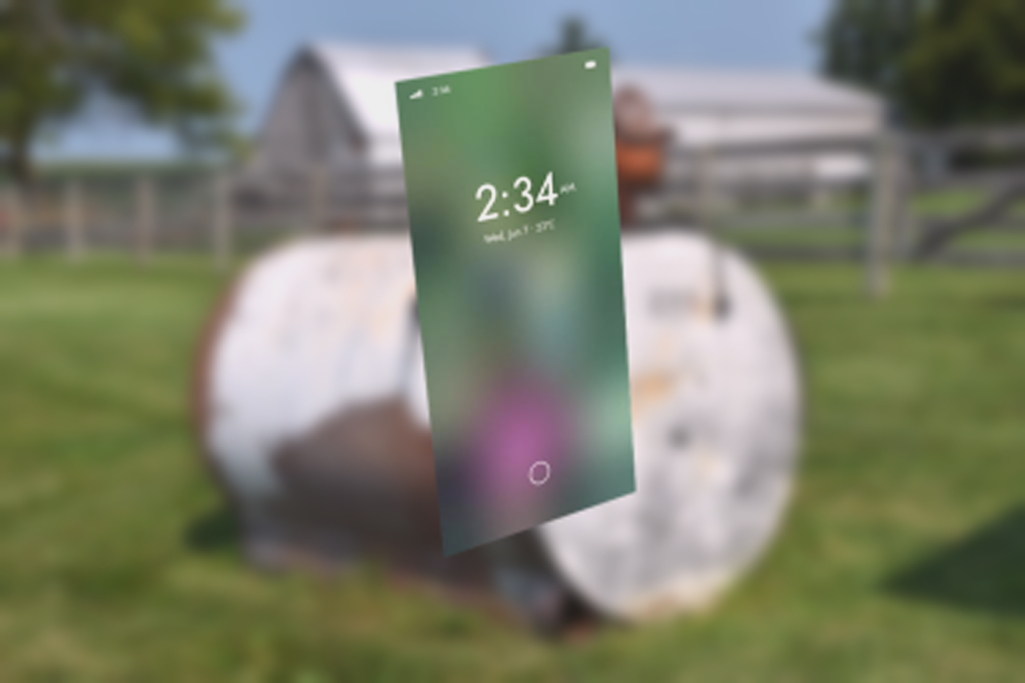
2:34
